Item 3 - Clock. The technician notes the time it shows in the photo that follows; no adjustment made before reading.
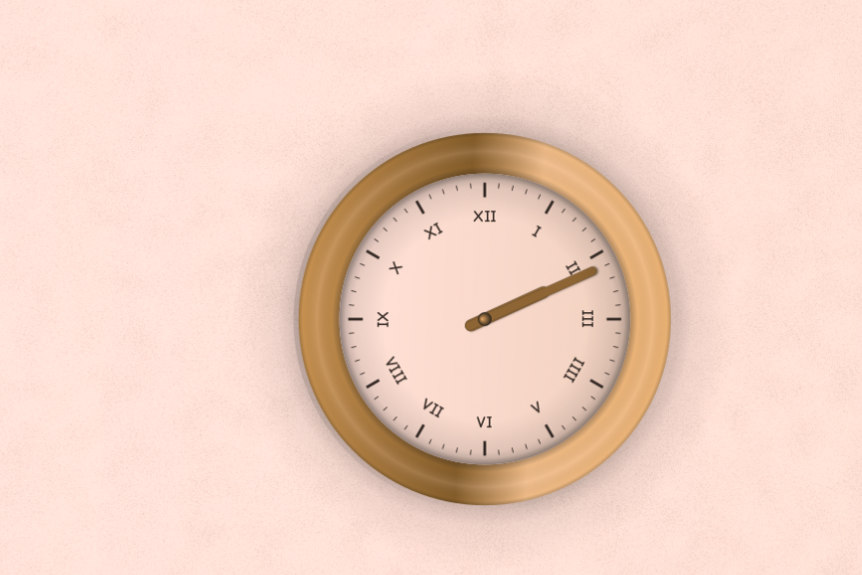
2:11
